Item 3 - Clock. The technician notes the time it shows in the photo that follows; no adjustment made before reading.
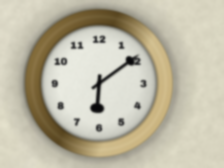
6:09
